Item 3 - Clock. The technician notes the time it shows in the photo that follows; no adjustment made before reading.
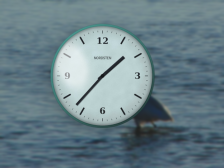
1:37
